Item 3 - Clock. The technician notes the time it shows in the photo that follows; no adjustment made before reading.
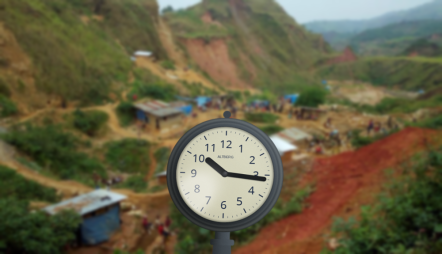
10:16
